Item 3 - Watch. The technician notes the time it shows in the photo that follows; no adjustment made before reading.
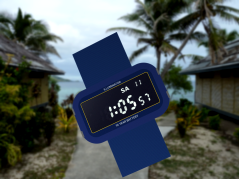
1:05:57
